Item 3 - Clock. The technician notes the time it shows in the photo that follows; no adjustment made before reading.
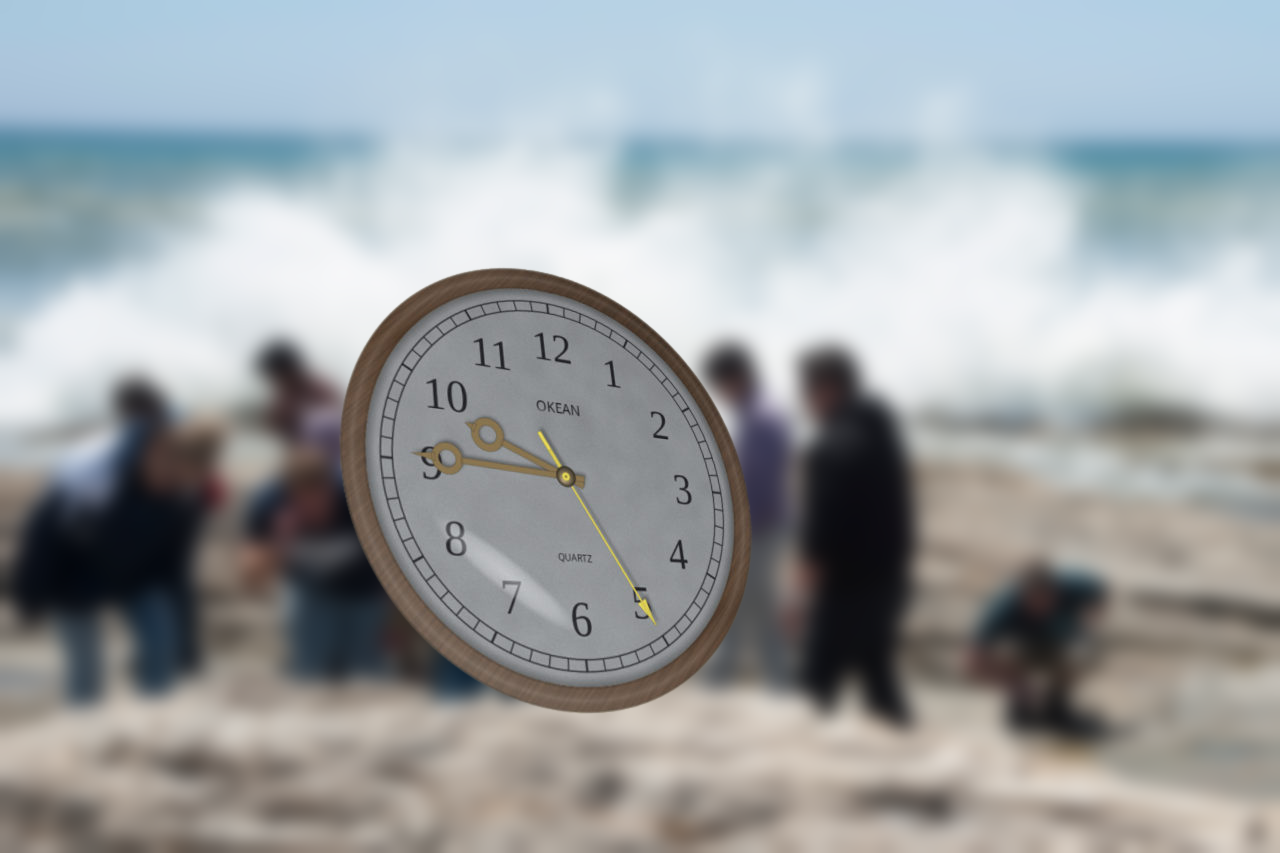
9:45:25
